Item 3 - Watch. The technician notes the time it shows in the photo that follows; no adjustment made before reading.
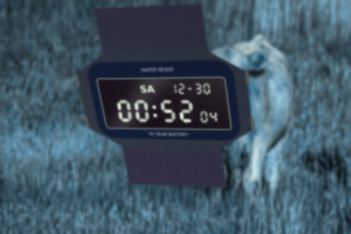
0:52:04
